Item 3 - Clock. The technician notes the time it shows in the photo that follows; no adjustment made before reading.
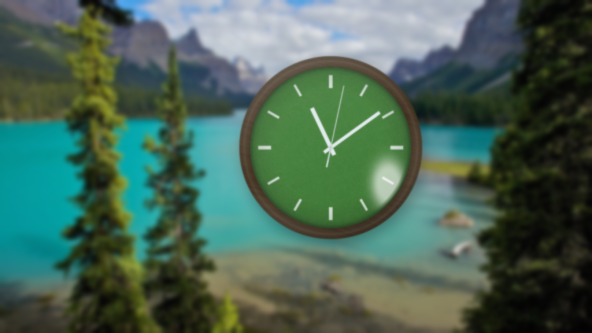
11:09:02
